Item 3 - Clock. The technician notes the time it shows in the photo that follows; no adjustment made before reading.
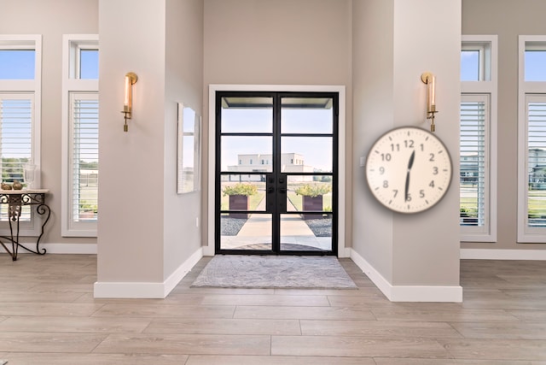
12:31
